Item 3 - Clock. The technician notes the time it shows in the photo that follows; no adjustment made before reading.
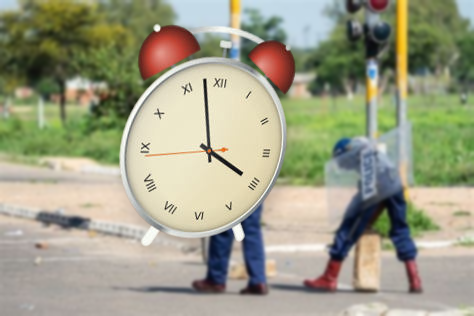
3:57:44
